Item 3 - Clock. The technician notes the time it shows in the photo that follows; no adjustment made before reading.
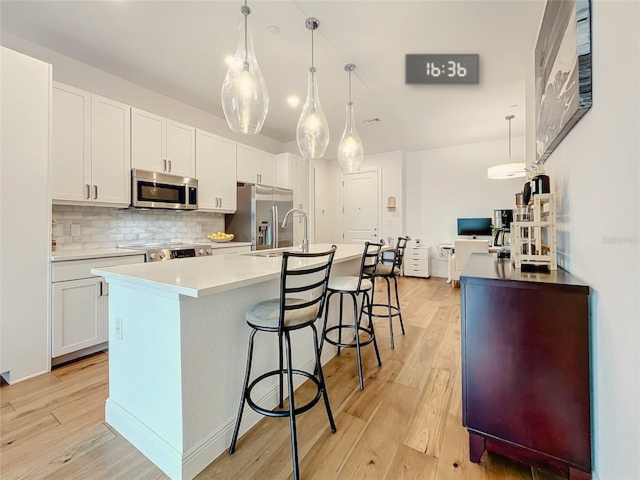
16:36
